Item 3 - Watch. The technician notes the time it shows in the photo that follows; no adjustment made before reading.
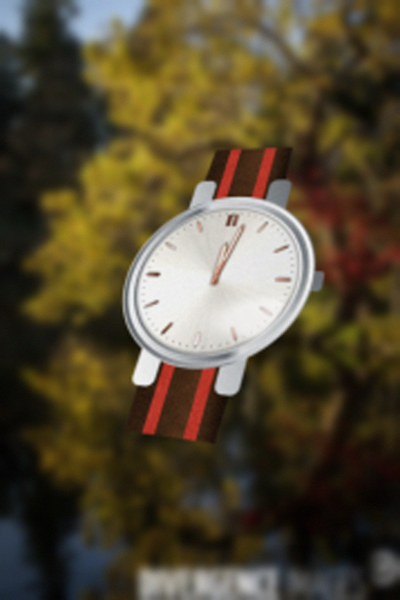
12:02
